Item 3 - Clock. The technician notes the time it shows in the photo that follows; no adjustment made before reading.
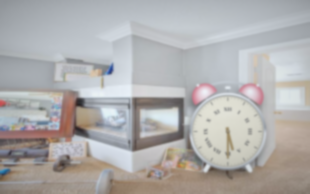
5:30
